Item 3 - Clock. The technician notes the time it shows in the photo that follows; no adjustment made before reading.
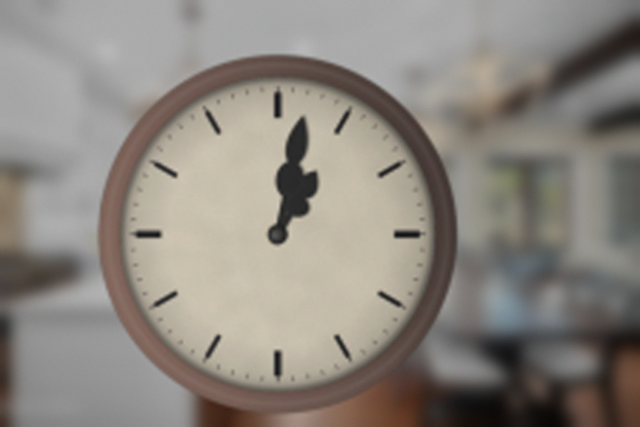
1:02
